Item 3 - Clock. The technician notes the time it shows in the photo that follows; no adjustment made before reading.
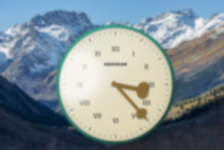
3:23
